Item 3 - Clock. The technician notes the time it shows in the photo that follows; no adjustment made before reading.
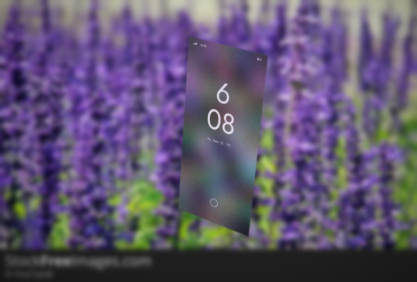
6:08
